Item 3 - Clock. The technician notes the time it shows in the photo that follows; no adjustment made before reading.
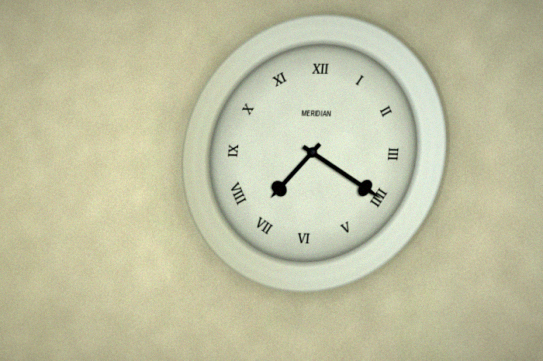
7:20
